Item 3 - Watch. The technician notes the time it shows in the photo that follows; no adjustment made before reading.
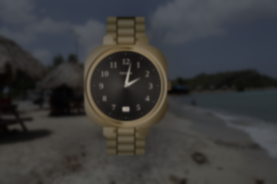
2:02
